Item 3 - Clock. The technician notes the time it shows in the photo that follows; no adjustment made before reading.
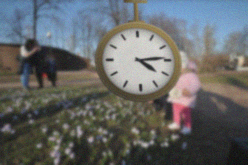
4:14
